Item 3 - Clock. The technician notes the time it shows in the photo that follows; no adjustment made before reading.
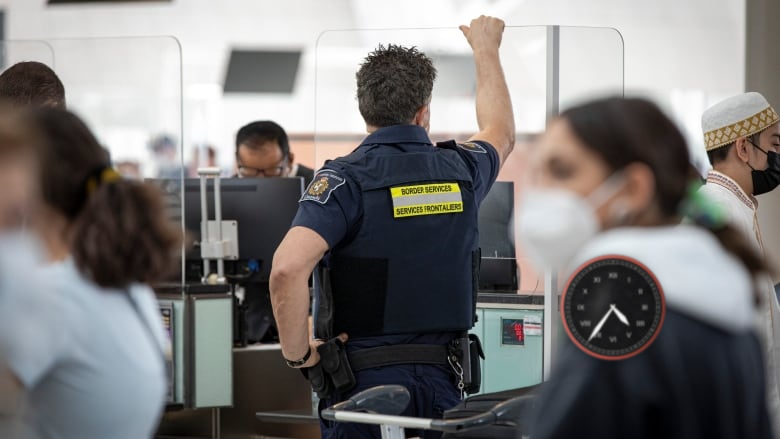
4:36
